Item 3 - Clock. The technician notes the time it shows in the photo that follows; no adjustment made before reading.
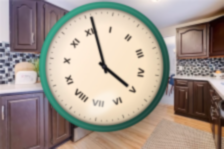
5:01
